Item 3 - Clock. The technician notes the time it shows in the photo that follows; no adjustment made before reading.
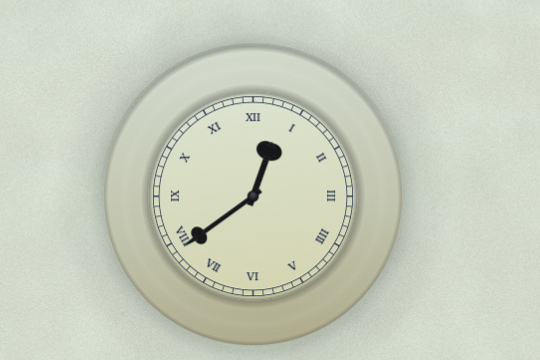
12:39
